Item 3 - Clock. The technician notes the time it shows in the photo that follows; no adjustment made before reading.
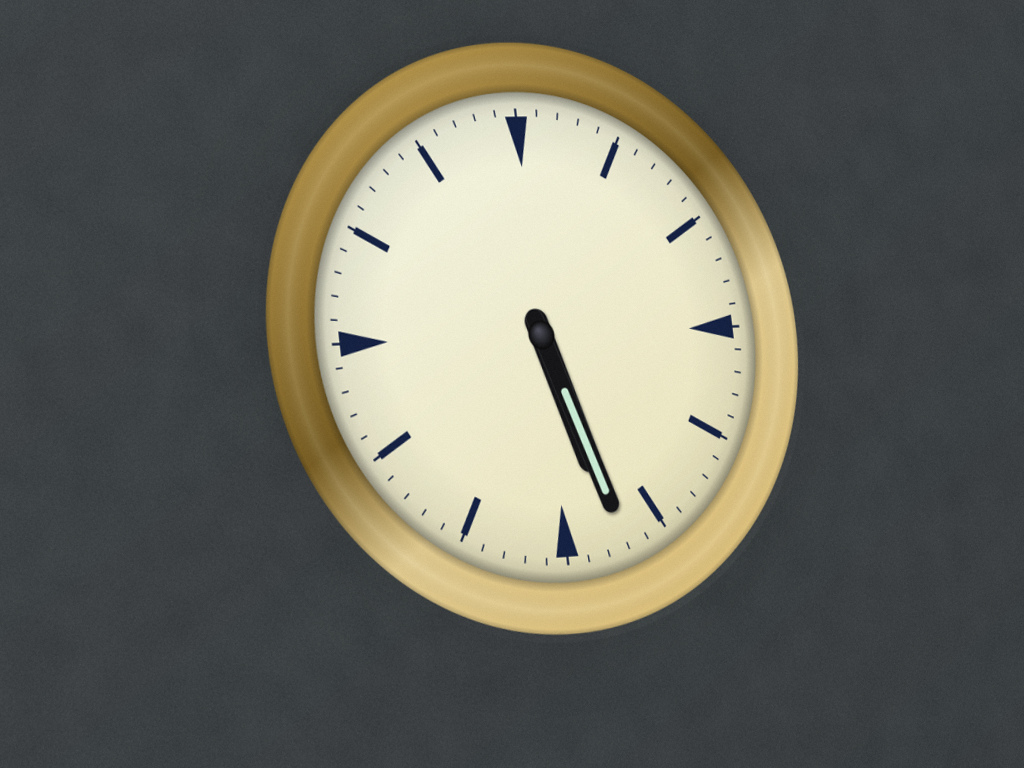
5:27
